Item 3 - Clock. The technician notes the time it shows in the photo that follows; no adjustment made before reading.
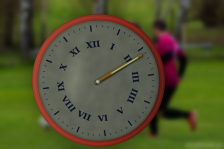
2:11
